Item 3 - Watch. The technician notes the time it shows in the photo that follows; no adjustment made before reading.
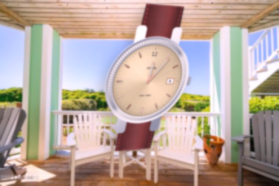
12:06
